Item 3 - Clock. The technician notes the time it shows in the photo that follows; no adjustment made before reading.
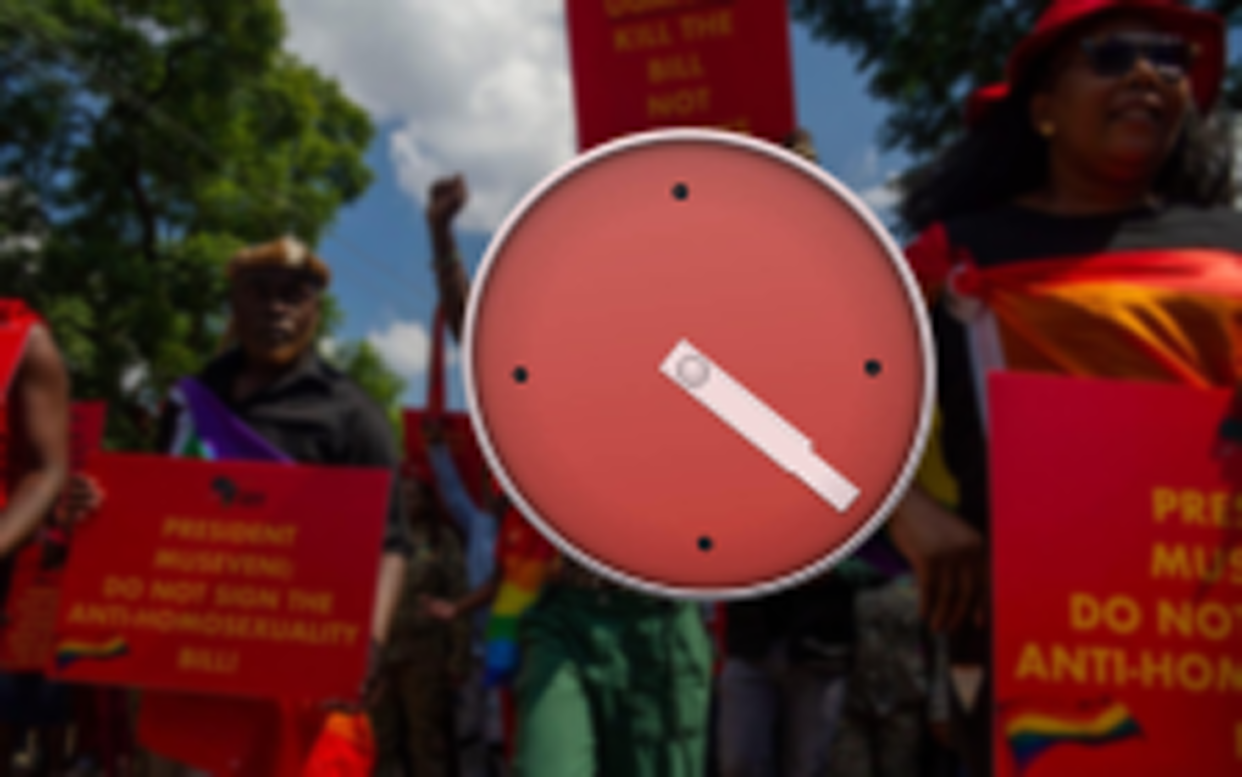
4:22
